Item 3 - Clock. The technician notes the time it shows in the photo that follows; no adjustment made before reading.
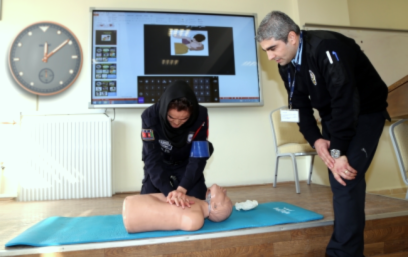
12:09
